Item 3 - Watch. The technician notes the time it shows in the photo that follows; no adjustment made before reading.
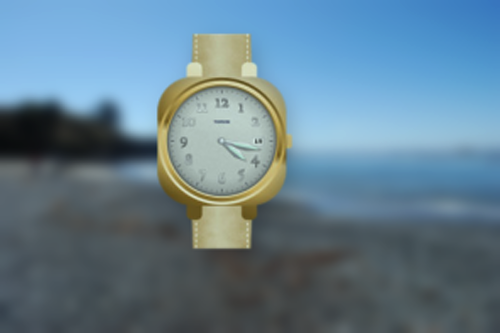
4:17
